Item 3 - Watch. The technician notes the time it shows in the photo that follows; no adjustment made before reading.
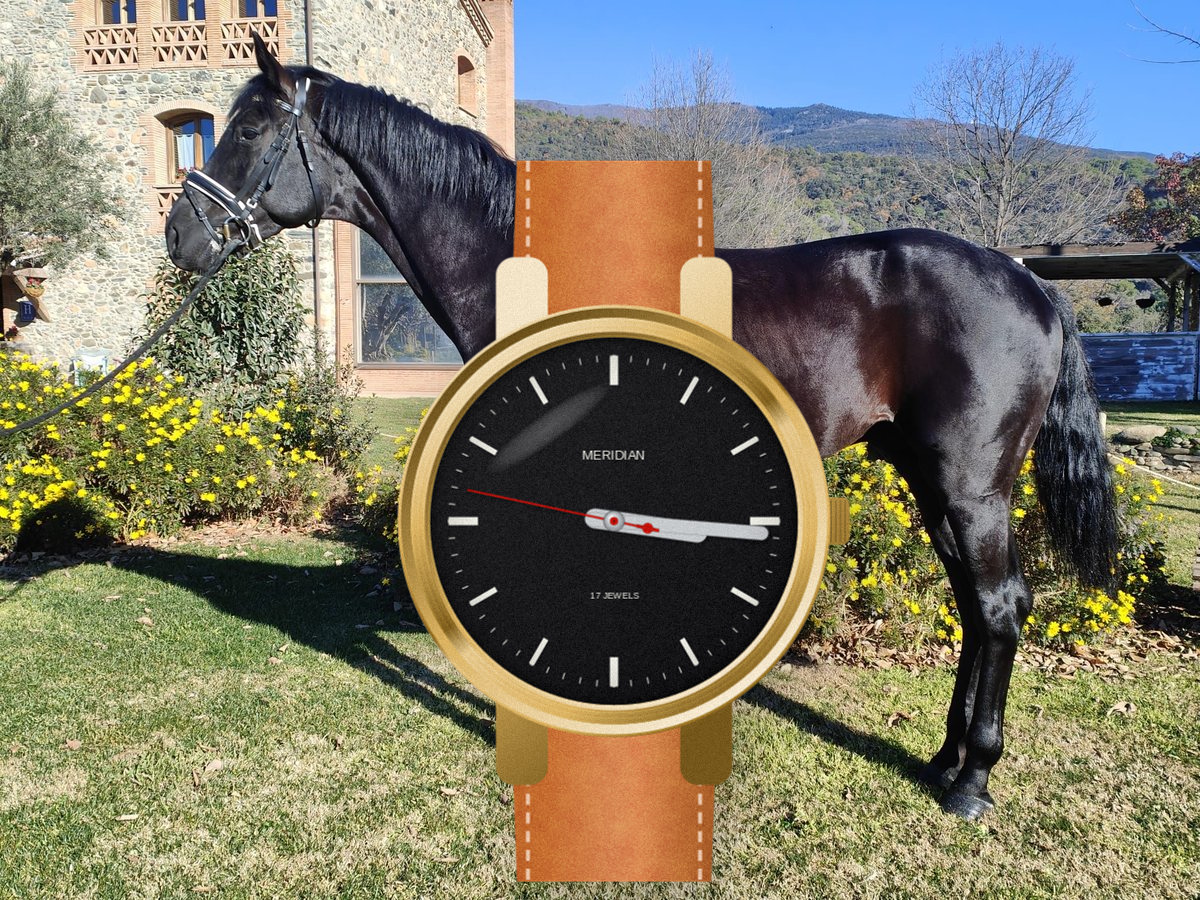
3:15:47
